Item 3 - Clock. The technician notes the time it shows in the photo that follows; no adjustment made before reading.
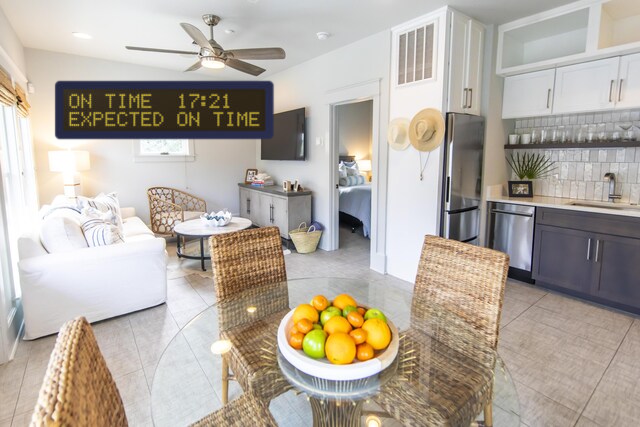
17:21
